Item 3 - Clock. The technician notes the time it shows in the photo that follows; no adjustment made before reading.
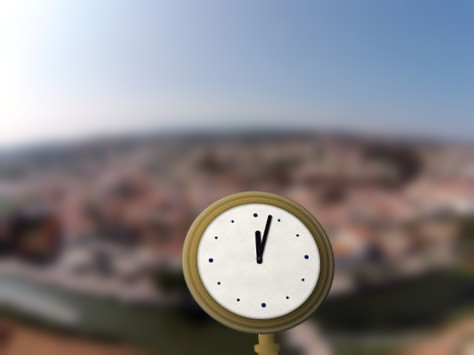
12:03
